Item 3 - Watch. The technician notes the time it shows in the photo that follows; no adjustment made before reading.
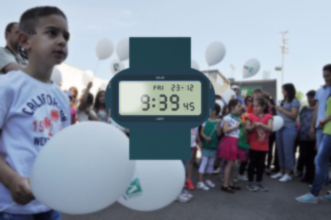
9:39
